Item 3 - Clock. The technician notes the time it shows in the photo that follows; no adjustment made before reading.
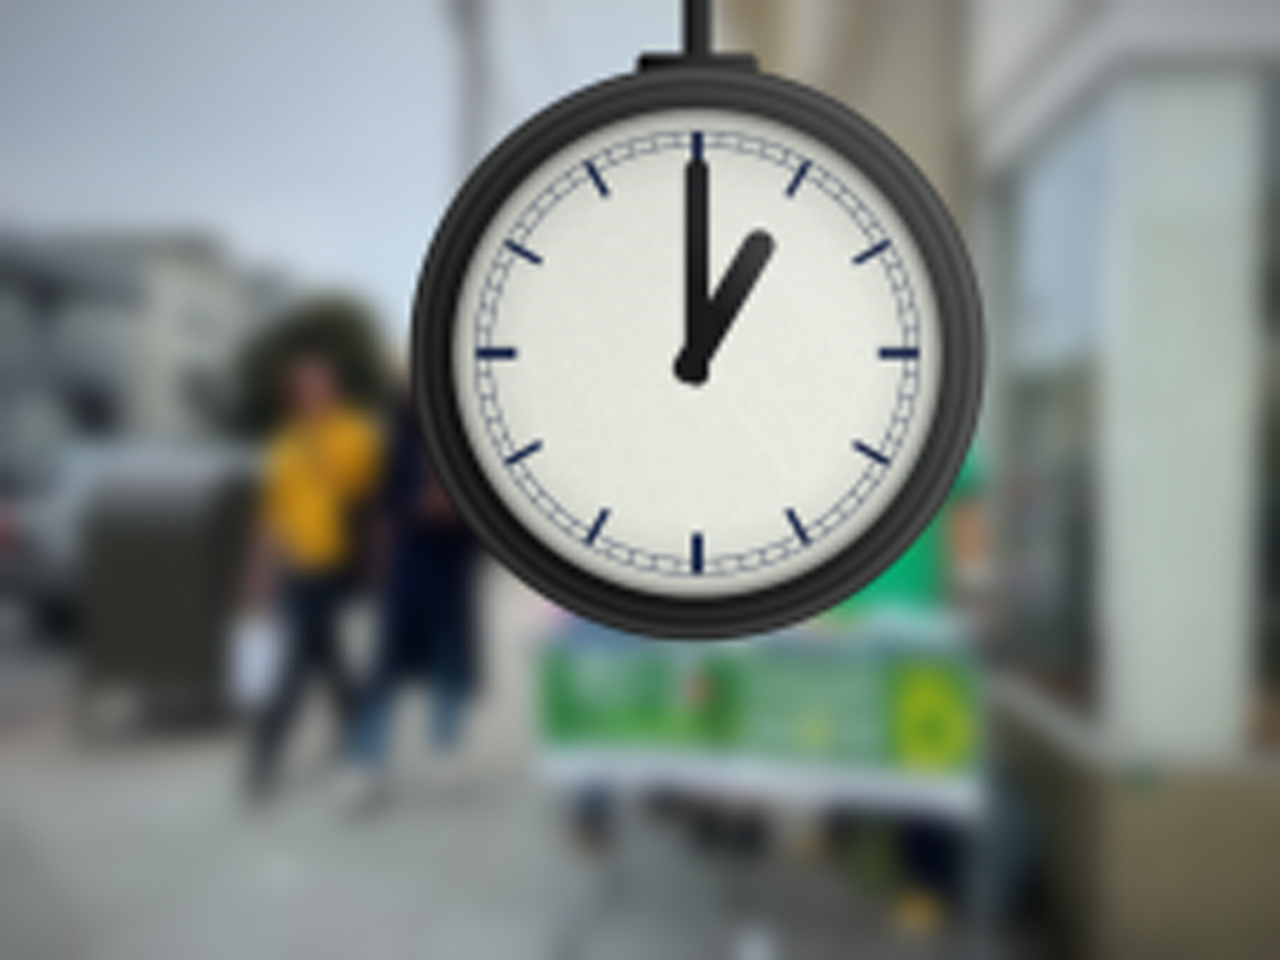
1:00
